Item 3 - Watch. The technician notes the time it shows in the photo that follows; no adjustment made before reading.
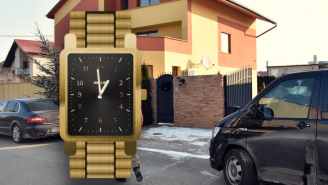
12:59
